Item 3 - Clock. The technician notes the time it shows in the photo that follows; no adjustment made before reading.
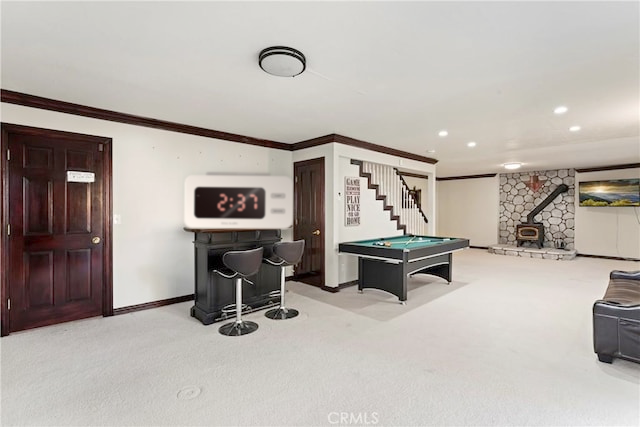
2:37
